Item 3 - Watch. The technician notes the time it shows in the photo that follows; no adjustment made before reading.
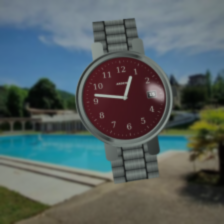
12:47
